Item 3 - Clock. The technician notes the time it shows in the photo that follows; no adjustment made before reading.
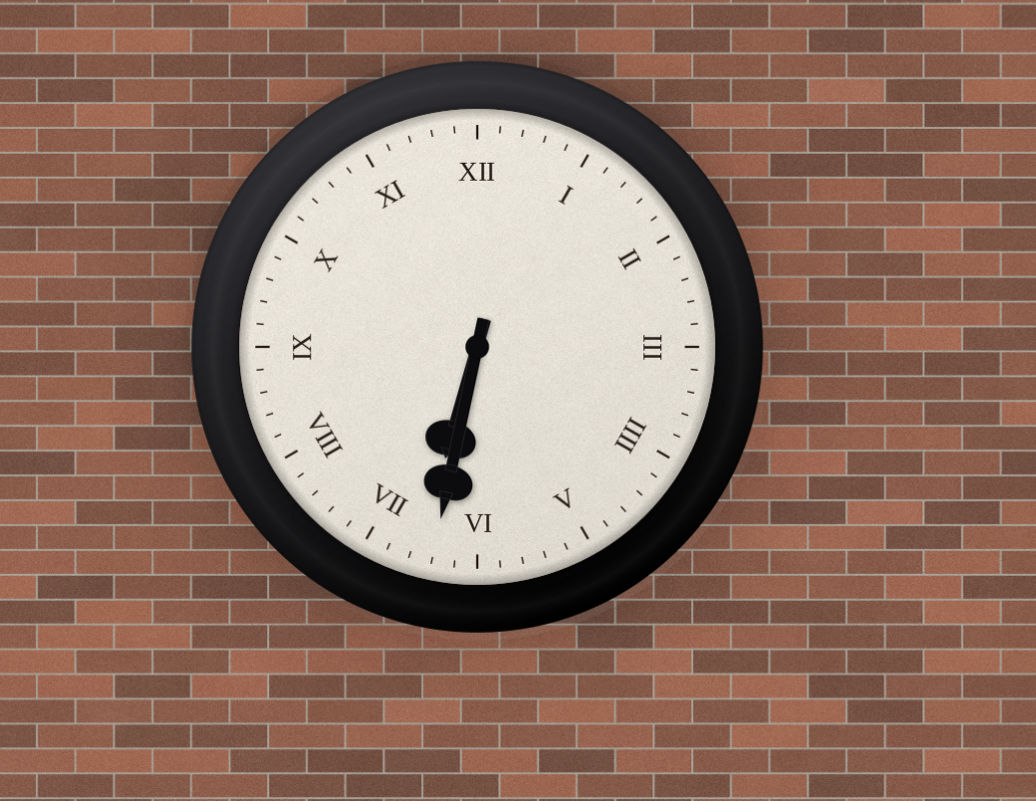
6:32
